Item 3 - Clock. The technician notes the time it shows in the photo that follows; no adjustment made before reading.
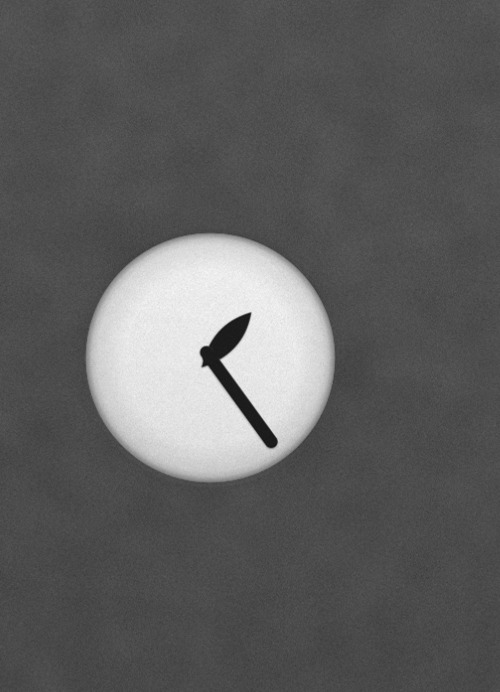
1:24
